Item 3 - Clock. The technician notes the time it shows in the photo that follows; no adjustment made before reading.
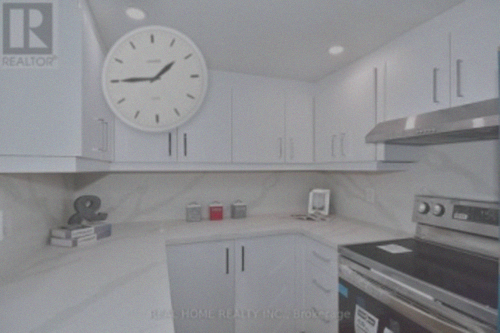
1:45
